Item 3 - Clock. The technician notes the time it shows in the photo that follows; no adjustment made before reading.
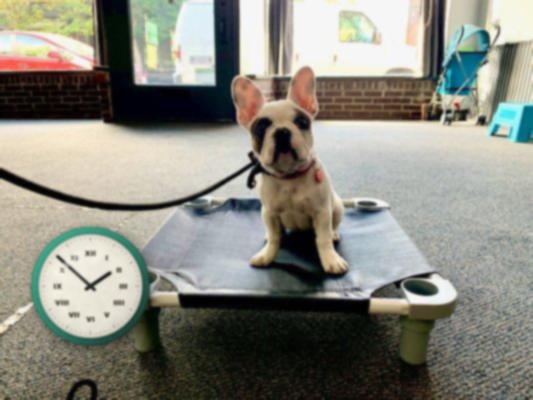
1:52
